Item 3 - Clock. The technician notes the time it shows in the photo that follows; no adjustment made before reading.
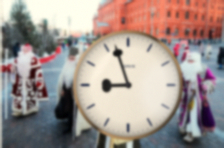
8:57
